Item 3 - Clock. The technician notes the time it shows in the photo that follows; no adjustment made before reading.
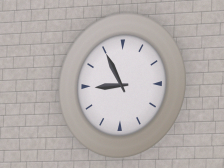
8:55
